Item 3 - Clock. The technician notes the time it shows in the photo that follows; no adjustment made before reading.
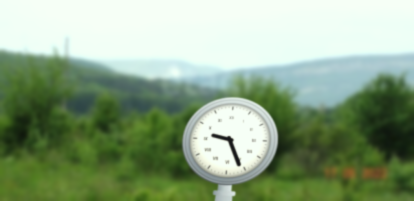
9:26
